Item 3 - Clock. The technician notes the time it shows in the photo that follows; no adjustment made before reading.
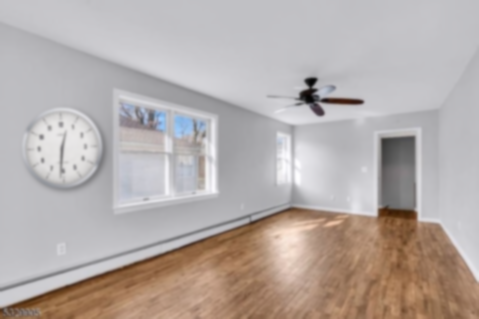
12:31
